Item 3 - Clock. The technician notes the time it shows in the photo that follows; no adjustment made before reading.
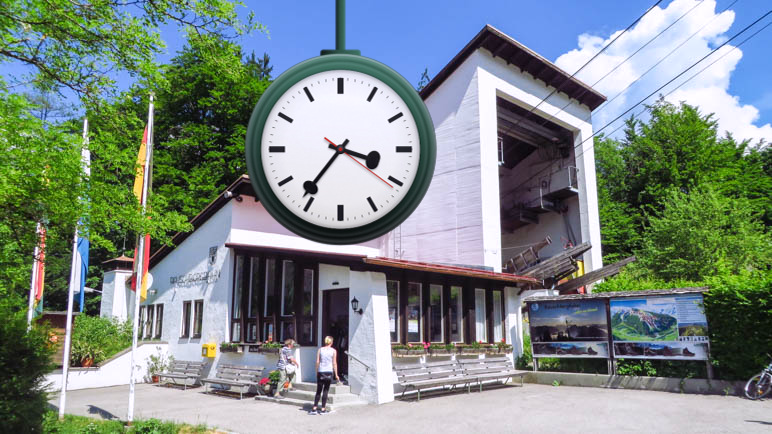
3:36:21
